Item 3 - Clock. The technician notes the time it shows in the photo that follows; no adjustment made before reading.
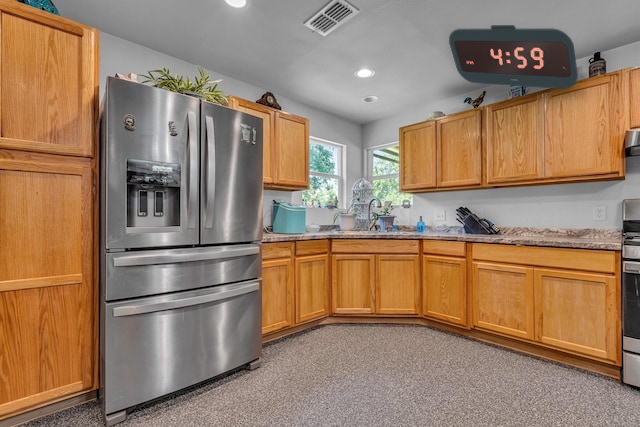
4:59
